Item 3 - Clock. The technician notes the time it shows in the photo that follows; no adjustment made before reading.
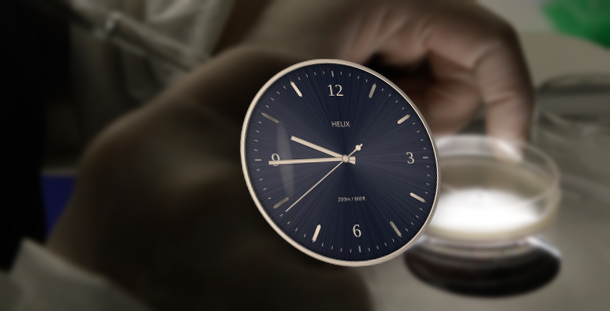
9:44:39
